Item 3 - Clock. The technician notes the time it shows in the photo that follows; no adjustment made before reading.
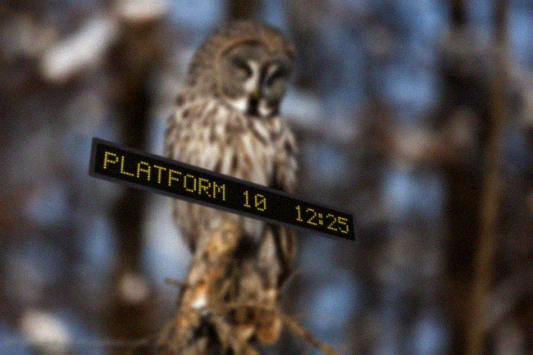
12:25
